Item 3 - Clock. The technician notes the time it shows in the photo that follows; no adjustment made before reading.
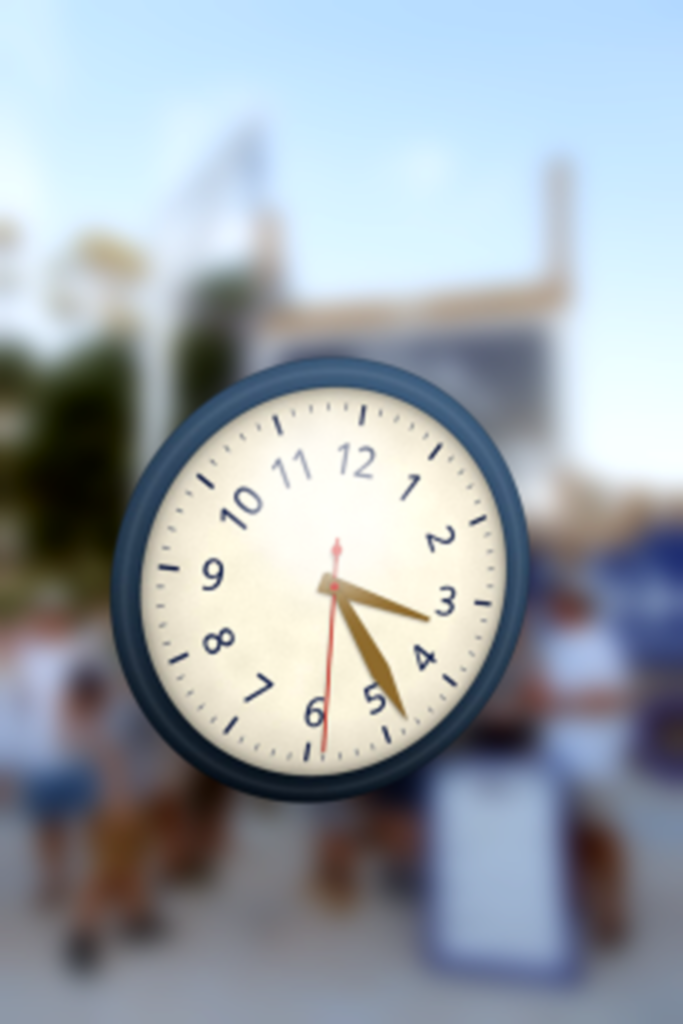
3:23:29
